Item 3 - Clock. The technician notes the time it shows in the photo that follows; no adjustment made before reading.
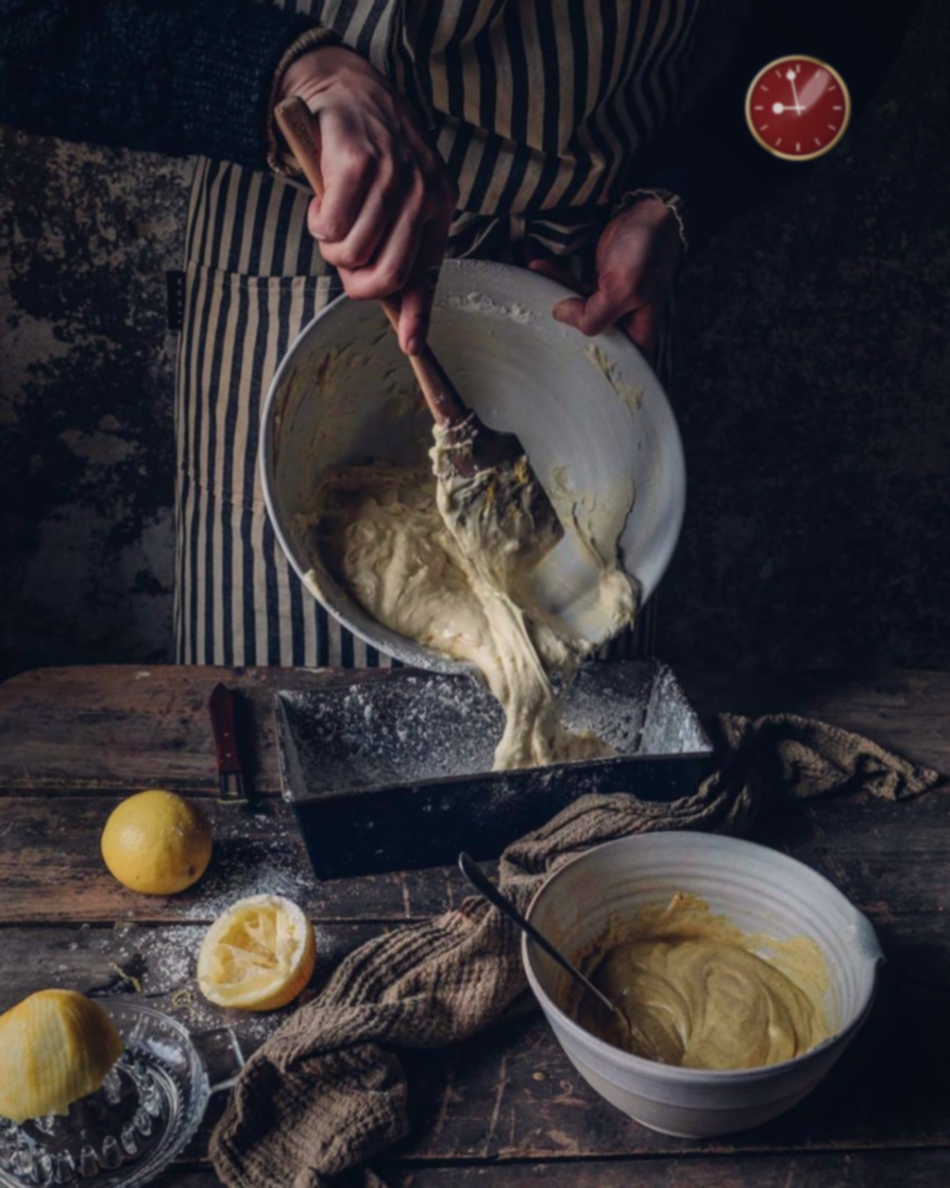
8:58
